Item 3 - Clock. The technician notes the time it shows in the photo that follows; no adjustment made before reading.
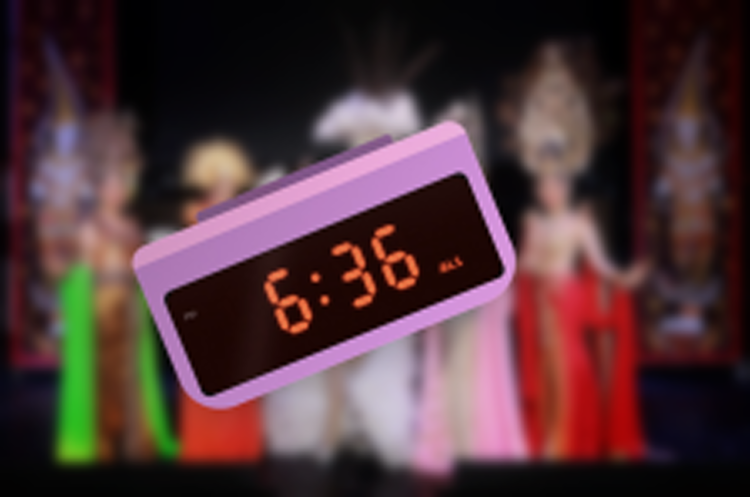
6:36
